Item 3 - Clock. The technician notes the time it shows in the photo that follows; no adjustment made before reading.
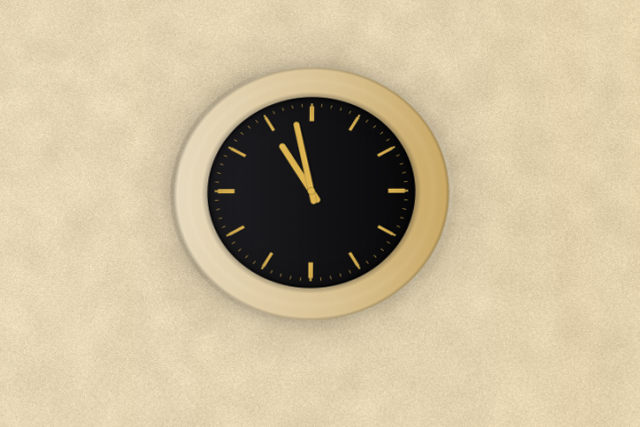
10:58
